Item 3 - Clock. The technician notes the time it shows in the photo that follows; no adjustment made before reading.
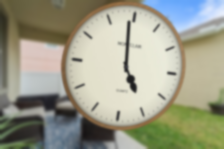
4:59
